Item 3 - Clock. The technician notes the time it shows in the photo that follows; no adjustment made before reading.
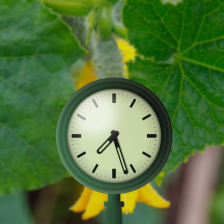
7:27
